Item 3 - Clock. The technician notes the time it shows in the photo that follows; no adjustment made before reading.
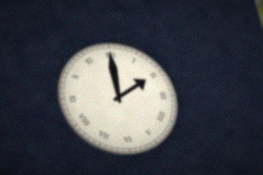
2:00
